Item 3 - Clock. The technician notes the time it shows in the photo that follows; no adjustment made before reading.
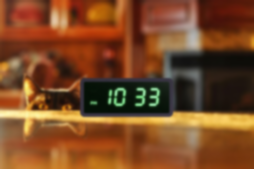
10:33
